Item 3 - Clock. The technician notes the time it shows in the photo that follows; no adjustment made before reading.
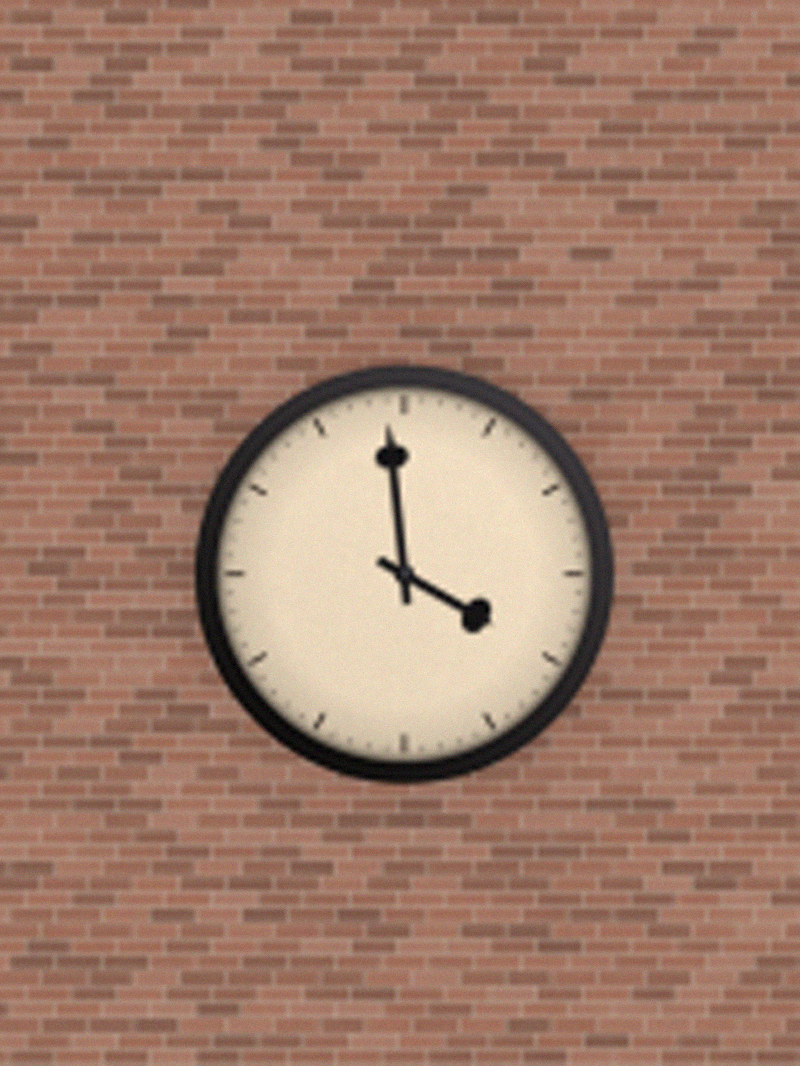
3:59
